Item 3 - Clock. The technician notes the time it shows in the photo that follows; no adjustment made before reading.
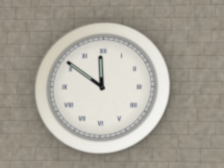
11:51
